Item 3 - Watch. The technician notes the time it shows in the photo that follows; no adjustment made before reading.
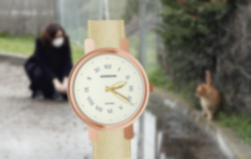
2:21
